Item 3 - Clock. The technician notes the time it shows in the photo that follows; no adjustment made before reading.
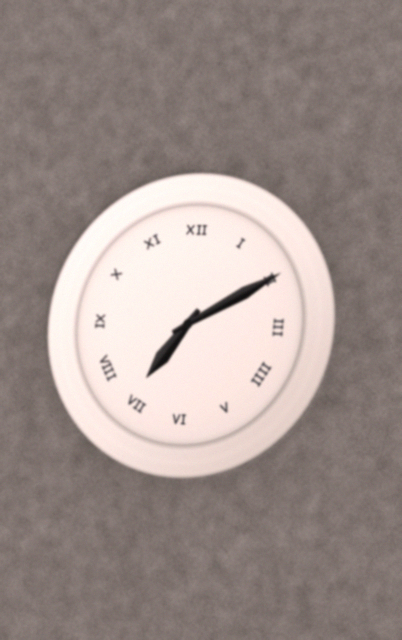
7:10
